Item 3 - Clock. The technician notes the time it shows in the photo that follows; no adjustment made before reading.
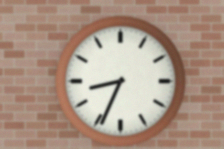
8:34
